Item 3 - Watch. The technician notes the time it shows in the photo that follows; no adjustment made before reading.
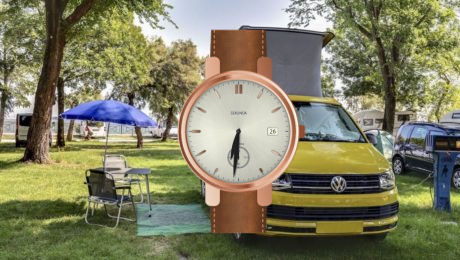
6:31
